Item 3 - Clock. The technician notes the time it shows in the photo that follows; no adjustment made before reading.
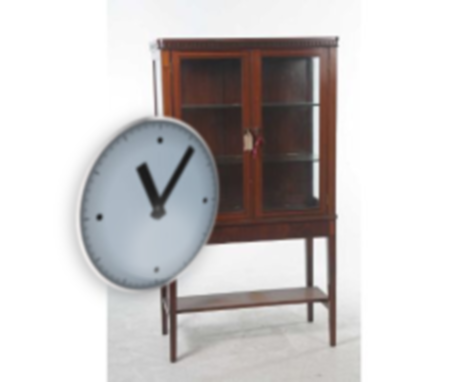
11:06
